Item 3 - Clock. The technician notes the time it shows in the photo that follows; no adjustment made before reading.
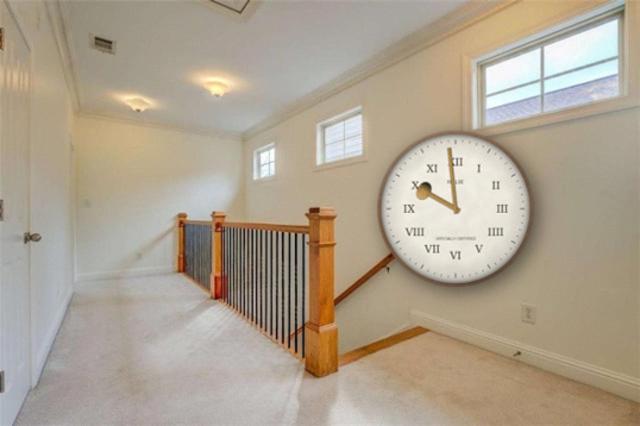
9:59
